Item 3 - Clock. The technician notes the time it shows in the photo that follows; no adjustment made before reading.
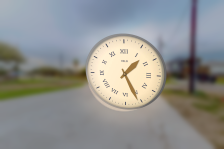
1:26
